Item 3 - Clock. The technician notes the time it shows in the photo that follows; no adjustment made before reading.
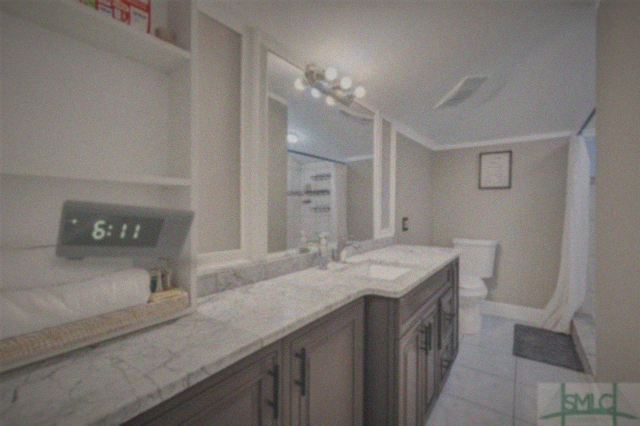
6:11
